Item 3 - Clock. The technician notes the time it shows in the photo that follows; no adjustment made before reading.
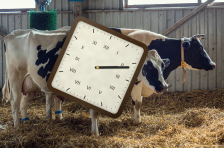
2:11
